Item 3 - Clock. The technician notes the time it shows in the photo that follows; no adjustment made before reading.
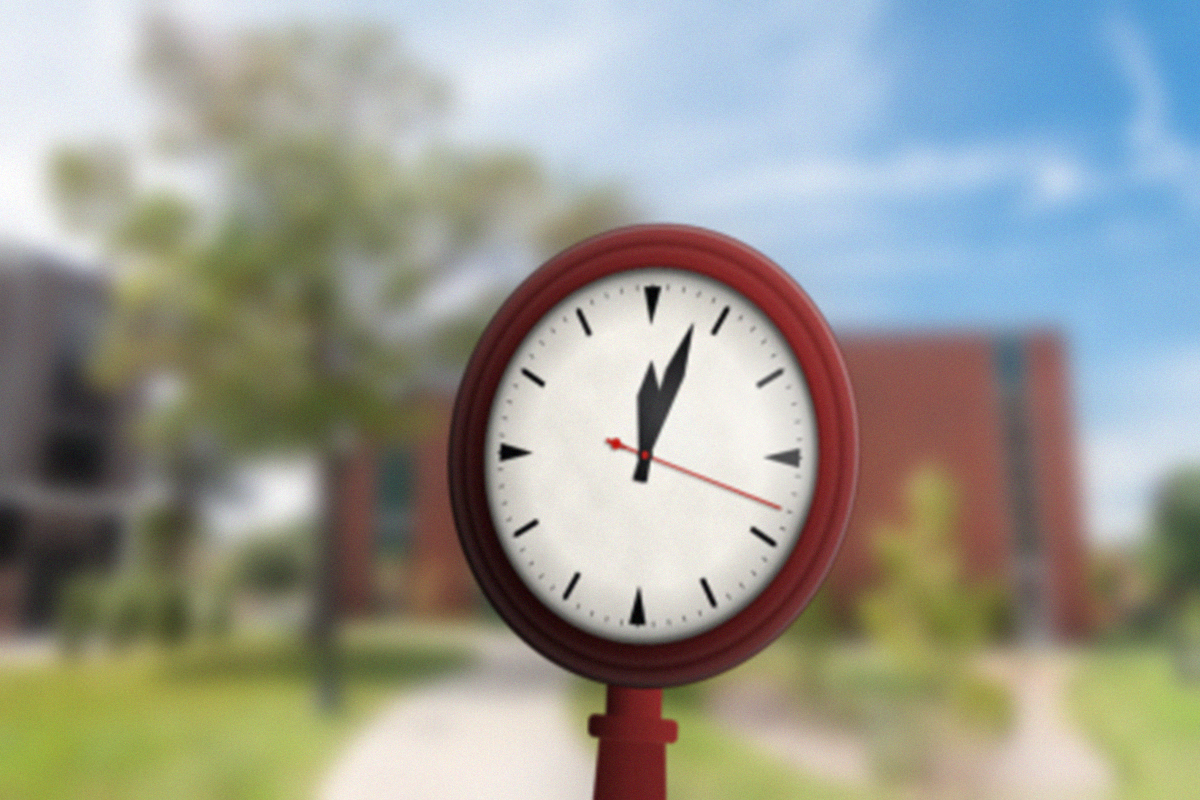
12:03:18
